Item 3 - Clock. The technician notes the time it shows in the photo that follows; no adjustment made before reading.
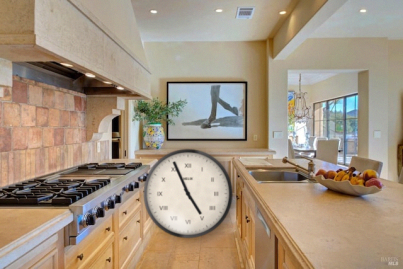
4:56
